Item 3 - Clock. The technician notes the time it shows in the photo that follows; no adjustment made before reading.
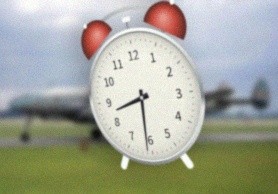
8:31
